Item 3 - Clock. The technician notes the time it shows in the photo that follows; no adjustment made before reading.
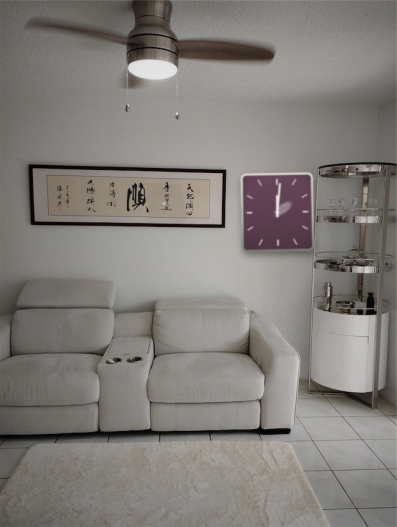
12:01
